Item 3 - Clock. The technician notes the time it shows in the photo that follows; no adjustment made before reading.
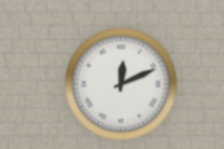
12:11
